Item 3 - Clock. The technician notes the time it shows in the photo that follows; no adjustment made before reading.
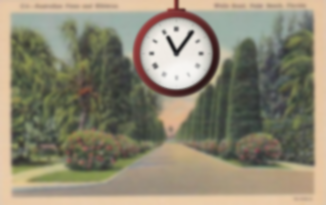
11:06
